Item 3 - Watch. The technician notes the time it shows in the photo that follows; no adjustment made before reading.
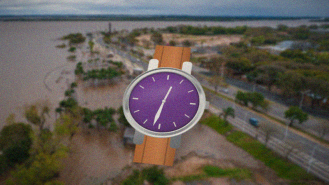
12:32
